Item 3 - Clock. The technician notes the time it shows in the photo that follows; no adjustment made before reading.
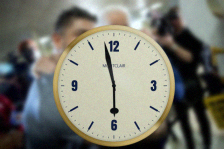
5:58
